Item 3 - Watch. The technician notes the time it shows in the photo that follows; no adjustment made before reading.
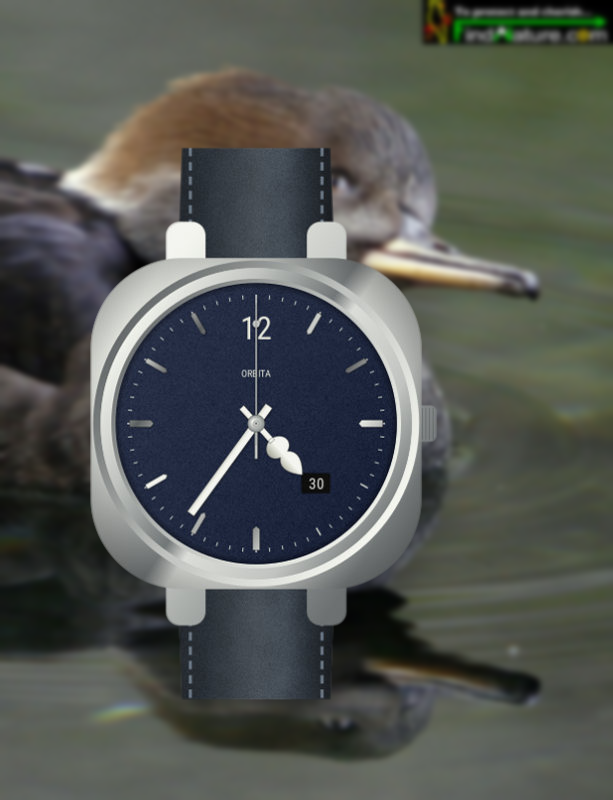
4:36:00
